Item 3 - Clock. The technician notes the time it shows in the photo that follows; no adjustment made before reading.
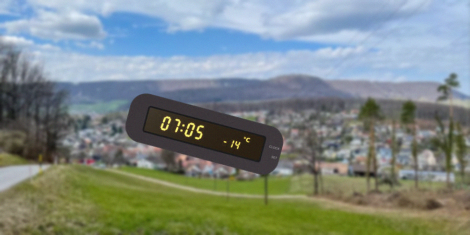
7:05
